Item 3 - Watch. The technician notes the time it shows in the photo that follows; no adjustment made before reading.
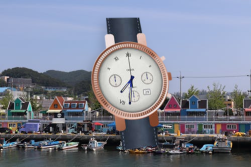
7:32
